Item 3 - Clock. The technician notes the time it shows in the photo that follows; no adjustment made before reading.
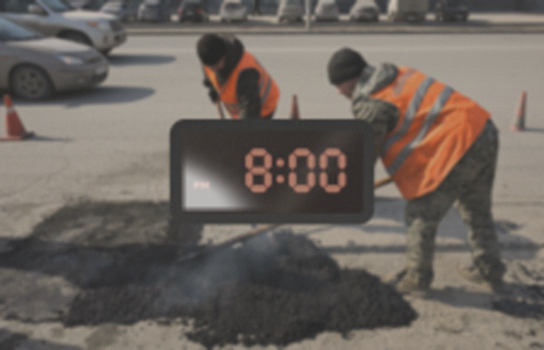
8:00
